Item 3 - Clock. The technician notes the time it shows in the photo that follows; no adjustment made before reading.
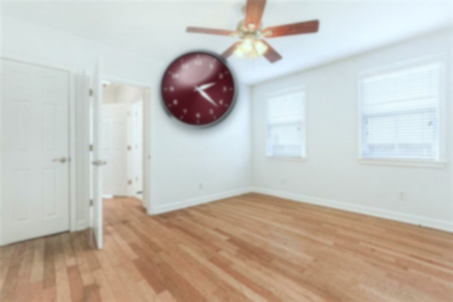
2:22
